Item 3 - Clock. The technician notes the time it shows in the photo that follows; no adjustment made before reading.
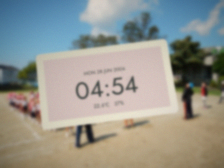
4:54
